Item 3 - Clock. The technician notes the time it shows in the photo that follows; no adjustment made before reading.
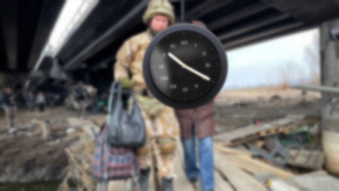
10:20
